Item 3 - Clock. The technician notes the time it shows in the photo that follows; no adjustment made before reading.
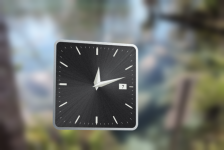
12:12
